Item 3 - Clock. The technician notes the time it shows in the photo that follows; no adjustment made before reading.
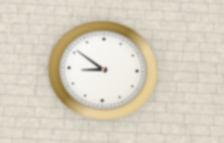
8:51
